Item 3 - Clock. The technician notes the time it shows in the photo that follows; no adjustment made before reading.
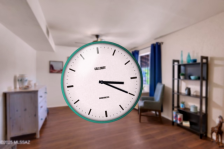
3:20
